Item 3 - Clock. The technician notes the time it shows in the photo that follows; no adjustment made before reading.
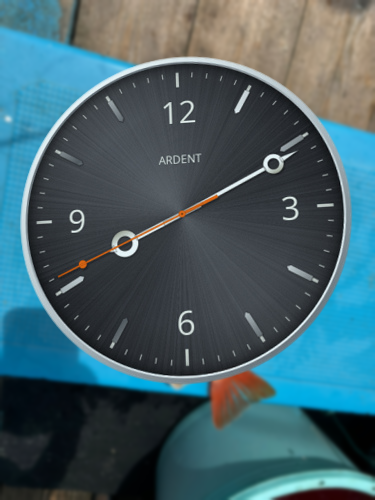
8:10:41
